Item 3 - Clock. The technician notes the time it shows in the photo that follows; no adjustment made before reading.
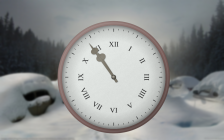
10:54
